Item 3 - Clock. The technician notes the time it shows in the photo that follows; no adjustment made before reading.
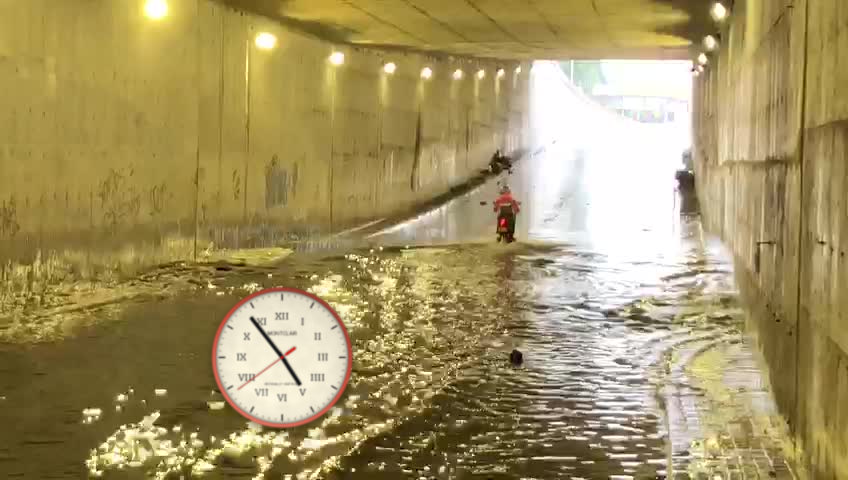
4:53:39
